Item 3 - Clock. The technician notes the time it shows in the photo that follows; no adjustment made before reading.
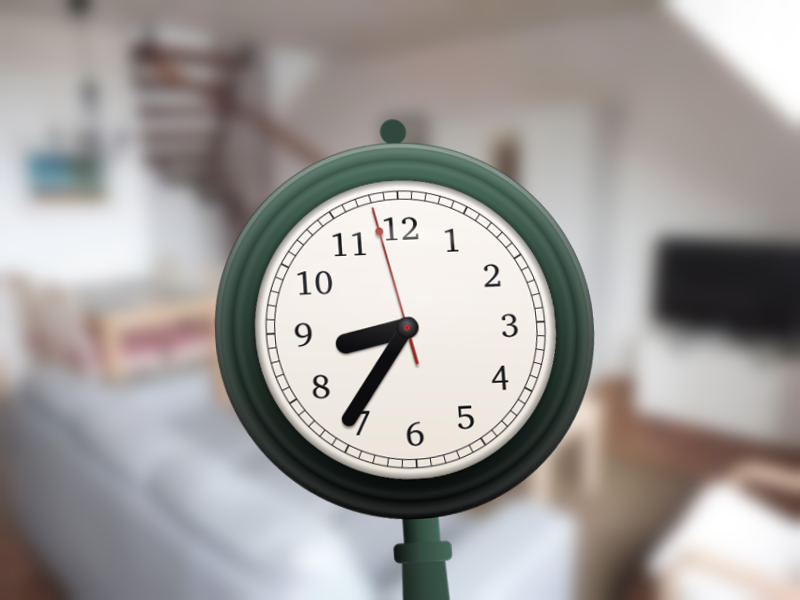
8:35:58
